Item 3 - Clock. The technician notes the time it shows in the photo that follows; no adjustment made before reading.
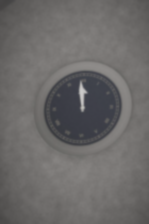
11:59
